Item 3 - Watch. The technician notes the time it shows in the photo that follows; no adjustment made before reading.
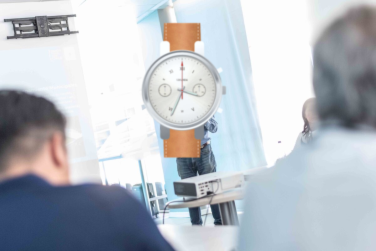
3:34
